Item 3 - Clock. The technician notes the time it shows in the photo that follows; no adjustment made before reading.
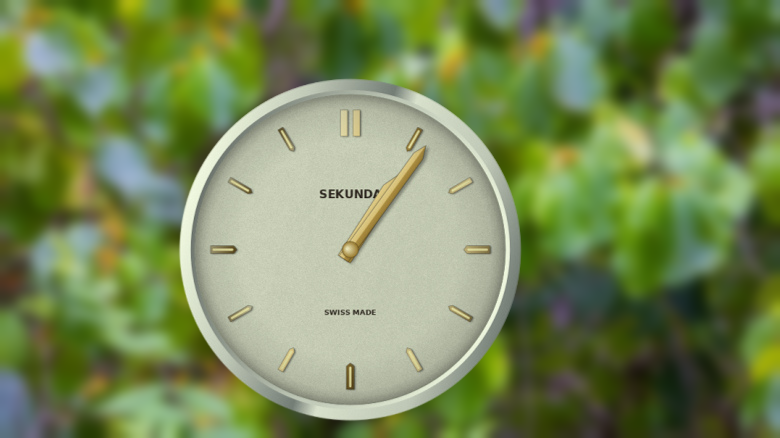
1:06
